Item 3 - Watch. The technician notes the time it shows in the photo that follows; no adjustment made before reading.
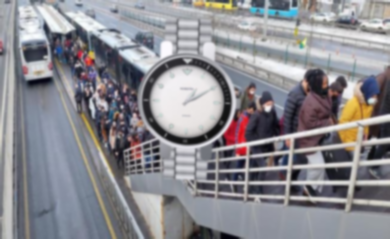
1:10
